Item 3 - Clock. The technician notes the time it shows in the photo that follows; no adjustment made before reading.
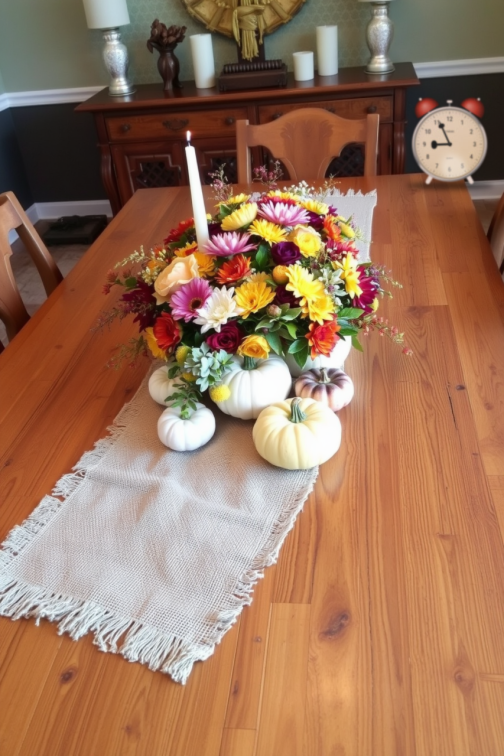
8:56
